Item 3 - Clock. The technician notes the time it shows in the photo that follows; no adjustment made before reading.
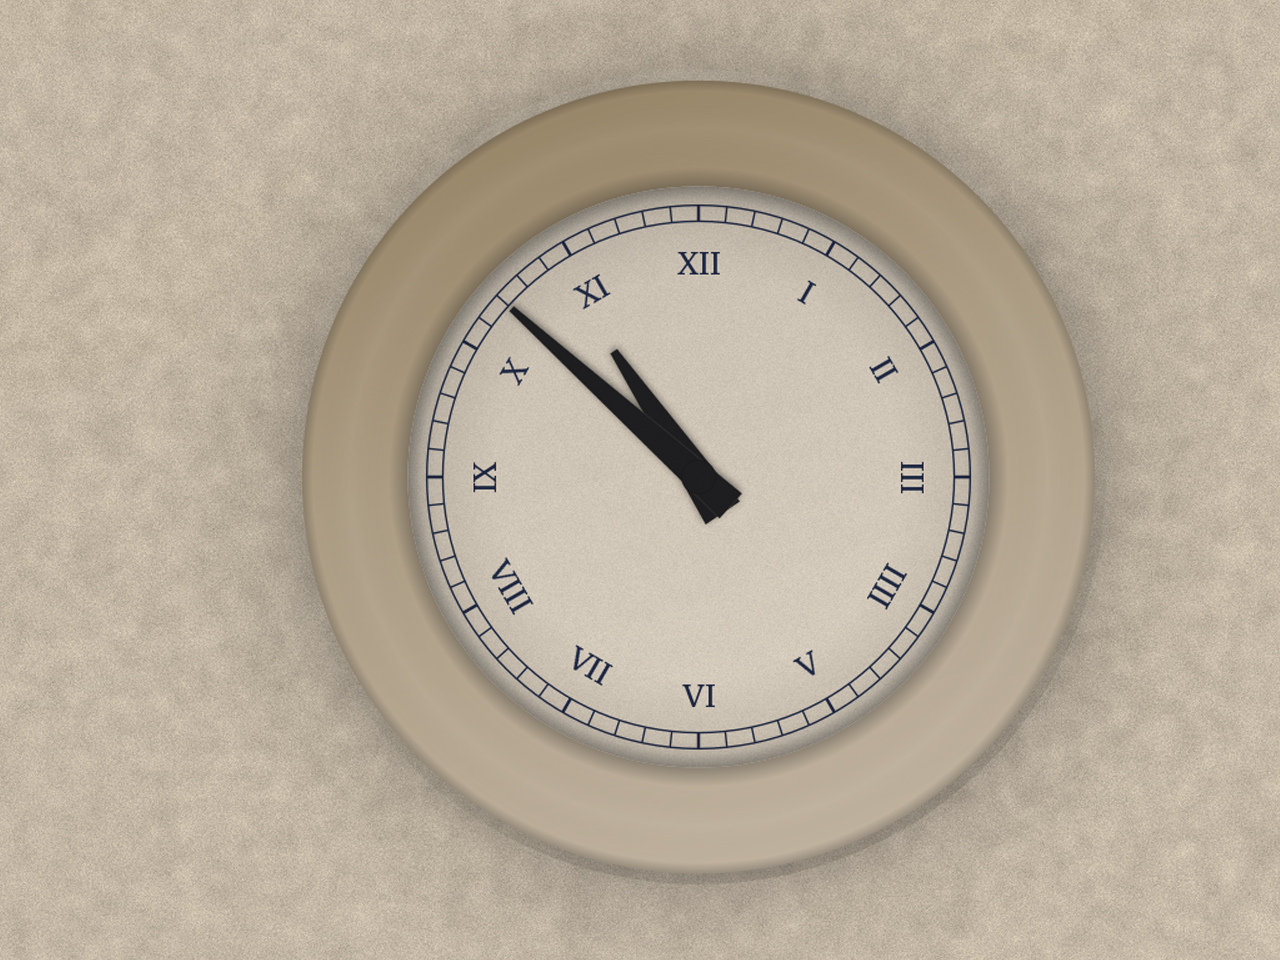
10:52
